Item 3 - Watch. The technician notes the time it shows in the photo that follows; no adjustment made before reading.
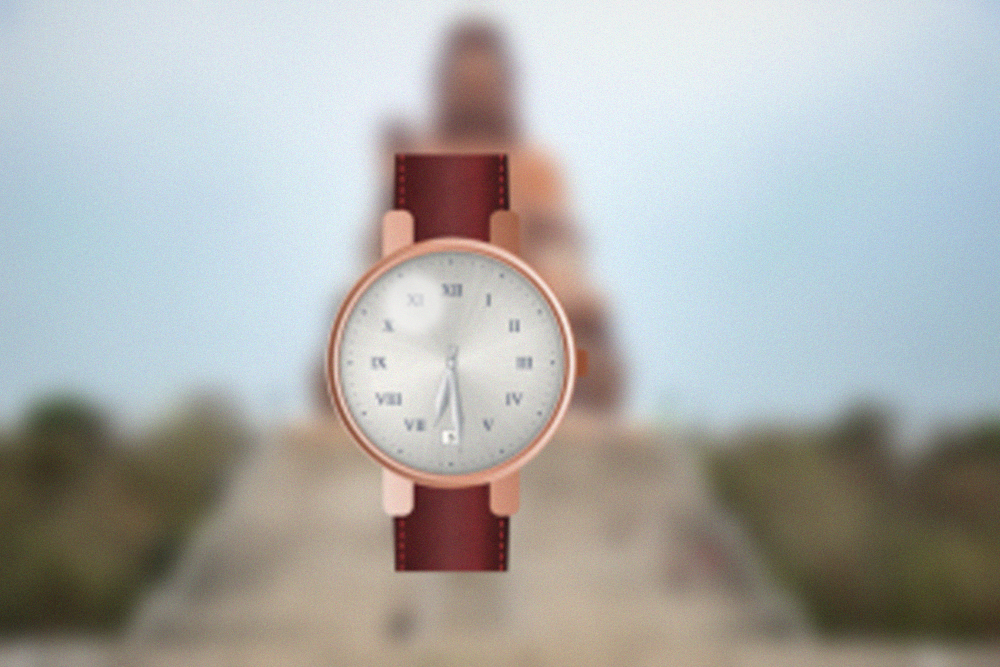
6:29
